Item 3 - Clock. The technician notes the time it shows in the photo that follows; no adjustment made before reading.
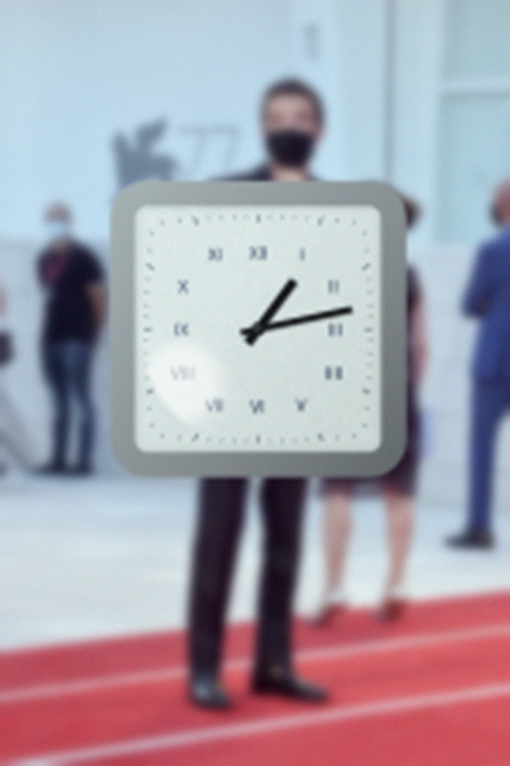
1:13
